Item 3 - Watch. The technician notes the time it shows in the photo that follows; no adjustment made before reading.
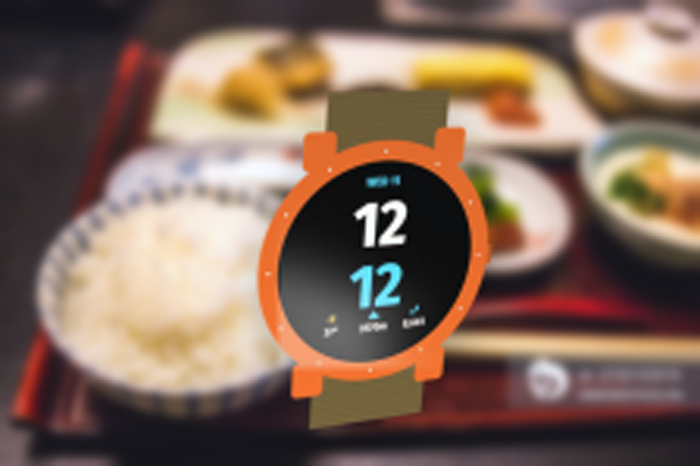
12:12
